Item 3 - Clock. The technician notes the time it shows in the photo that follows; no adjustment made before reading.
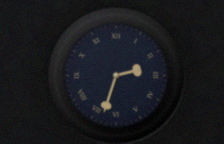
2:33
